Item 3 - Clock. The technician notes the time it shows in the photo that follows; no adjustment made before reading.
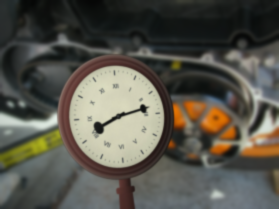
8:13
